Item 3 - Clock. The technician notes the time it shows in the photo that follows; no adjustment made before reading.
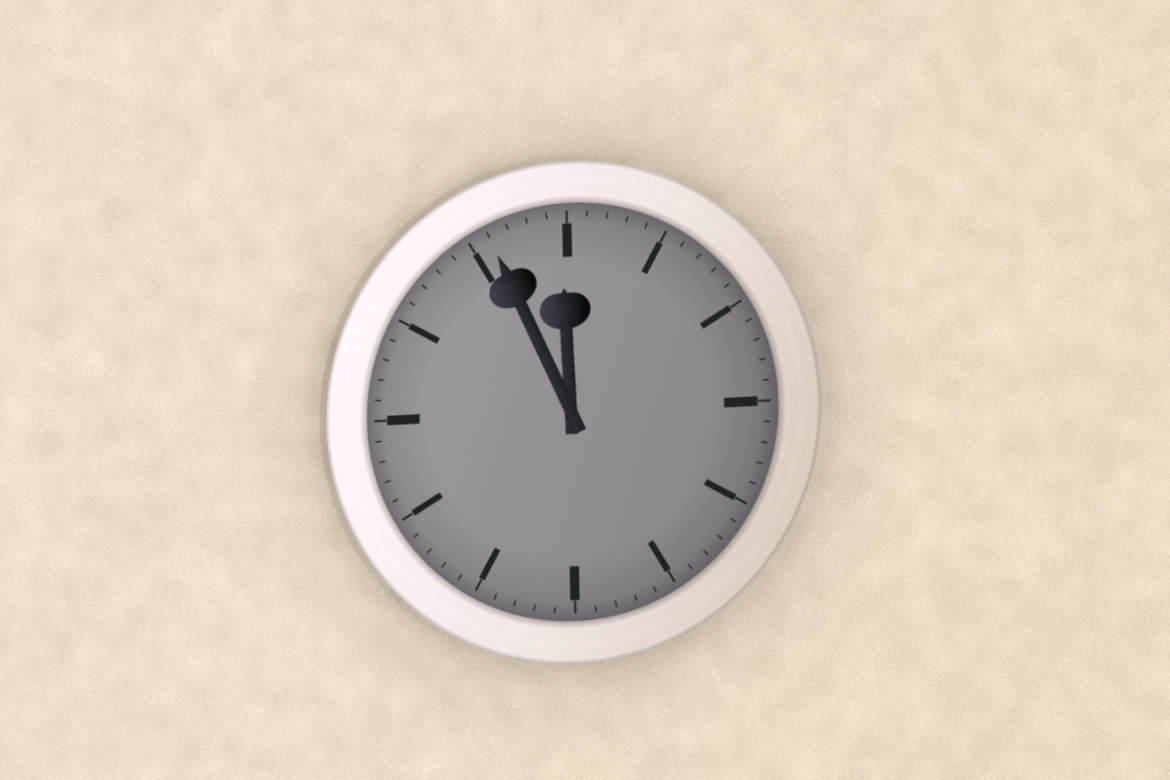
11:56
